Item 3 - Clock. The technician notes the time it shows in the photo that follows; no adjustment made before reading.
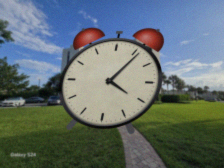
4:06
